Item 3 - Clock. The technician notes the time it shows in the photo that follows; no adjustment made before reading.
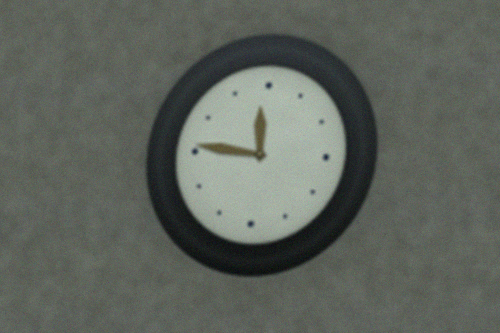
11:46
